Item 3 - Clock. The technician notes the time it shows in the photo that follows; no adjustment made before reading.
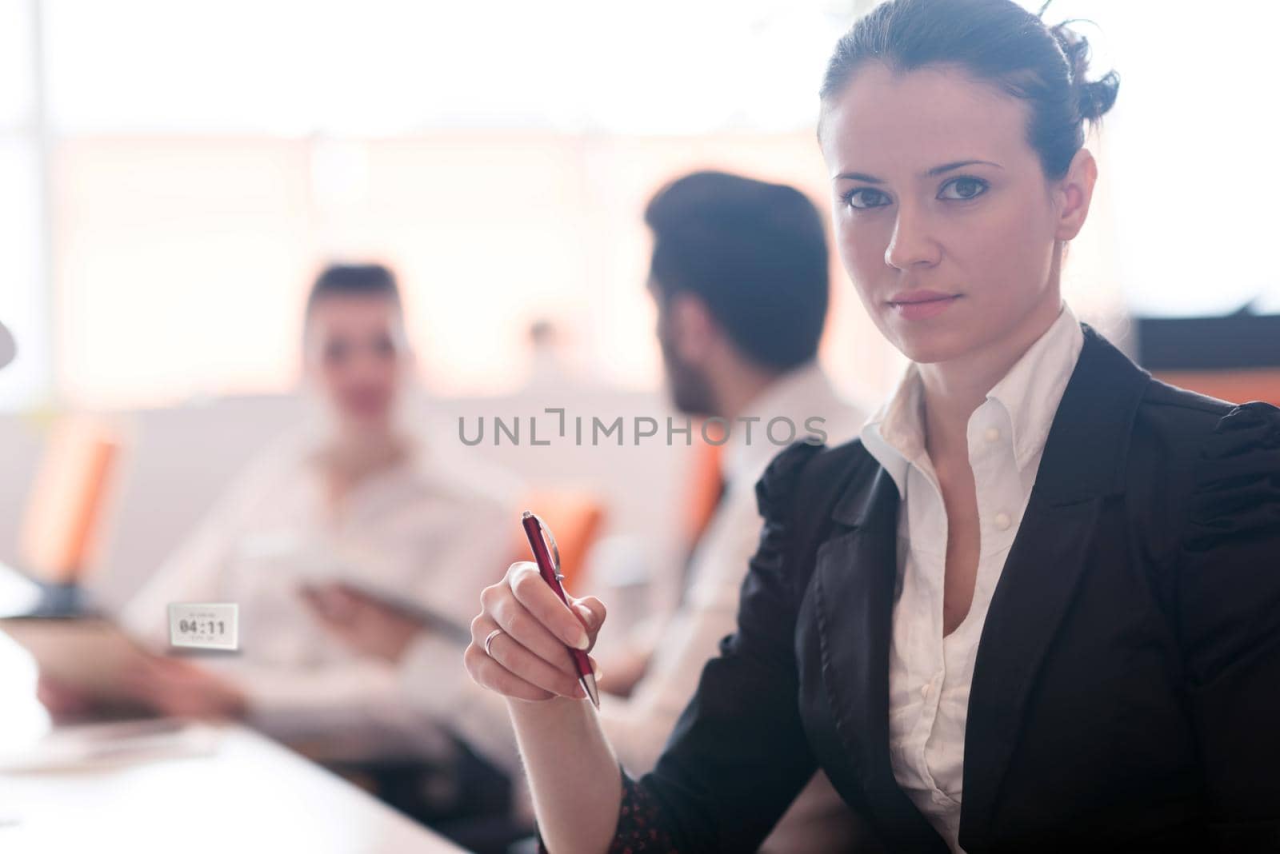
4:11
